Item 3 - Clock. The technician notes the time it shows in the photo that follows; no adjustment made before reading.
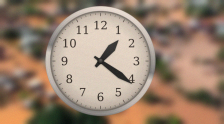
1:21
